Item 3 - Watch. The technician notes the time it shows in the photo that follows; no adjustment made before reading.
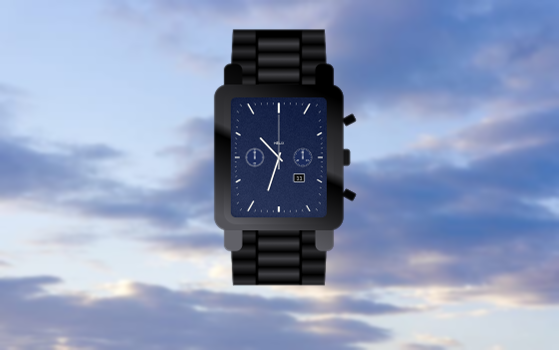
10:33
